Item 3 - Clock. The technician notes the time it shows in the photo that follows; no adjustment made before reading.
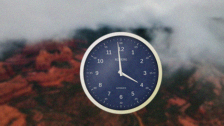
3:59
